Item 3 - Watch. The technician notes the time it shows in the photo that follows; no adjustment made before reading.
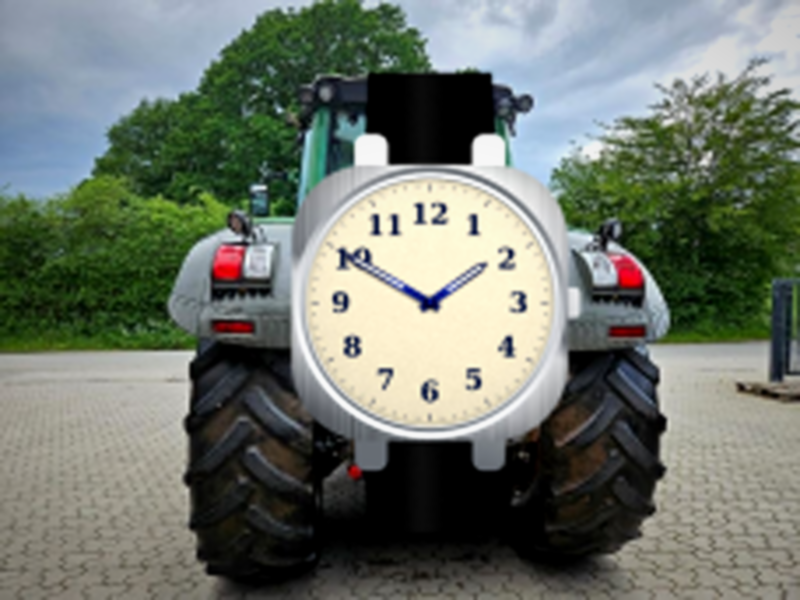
1:50
